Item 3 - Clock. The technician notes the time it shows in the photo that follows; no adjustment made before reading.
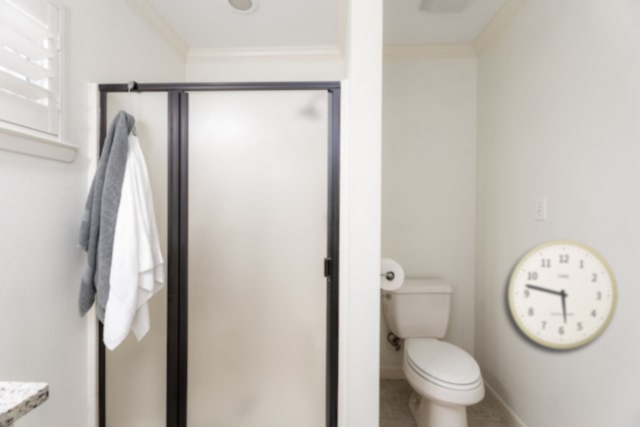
5:47
